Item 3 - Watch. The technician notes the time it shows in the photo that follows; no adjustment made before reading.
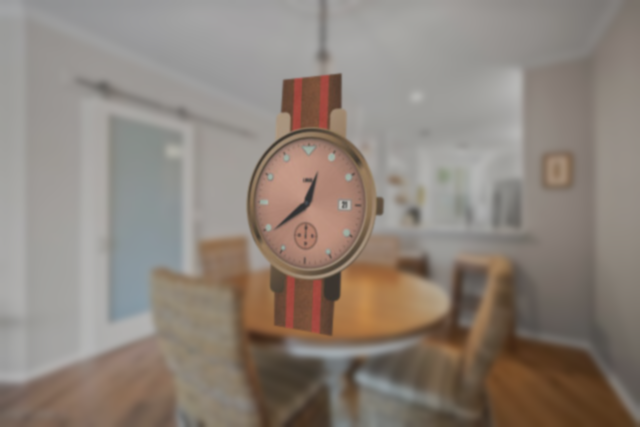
12:39
